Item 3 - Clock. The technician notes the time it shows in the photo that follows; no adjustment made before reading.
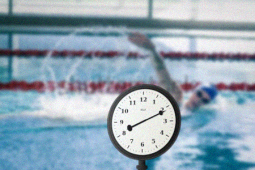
8:11
